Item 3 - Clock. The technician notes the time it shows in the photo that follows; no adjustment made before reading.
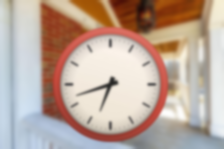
6:42
